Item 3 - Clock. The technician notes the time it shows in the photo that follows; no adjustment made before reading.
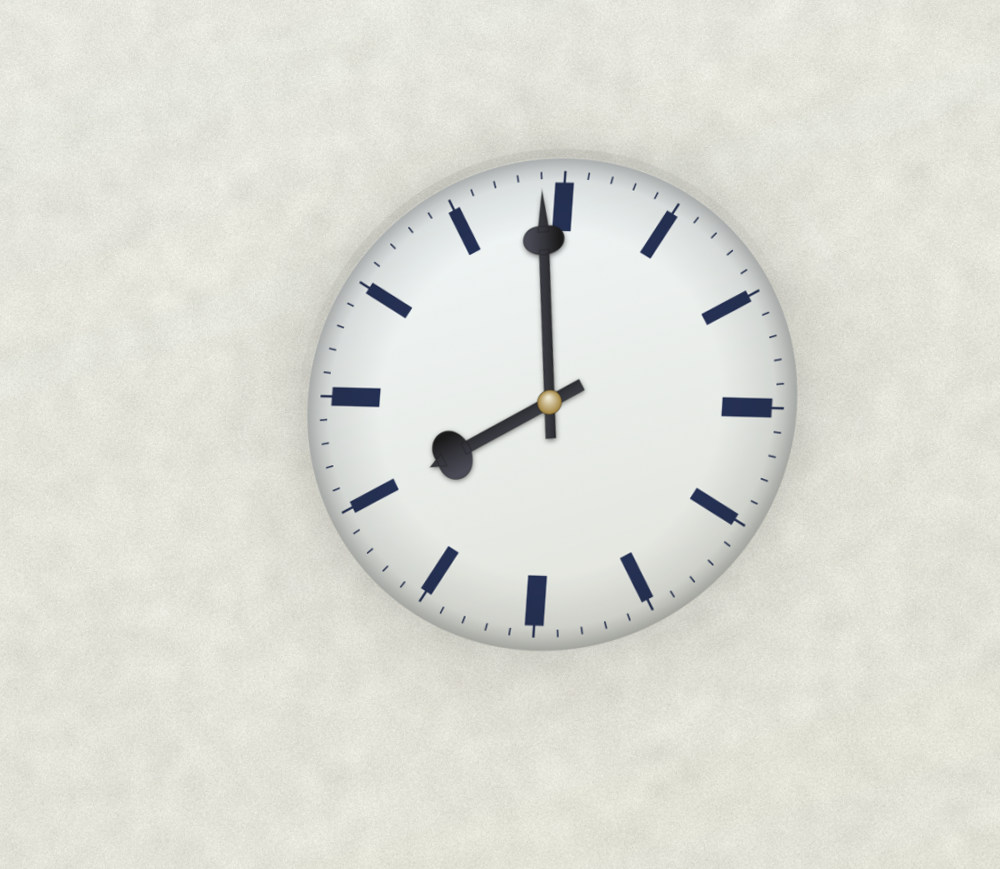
7:59
